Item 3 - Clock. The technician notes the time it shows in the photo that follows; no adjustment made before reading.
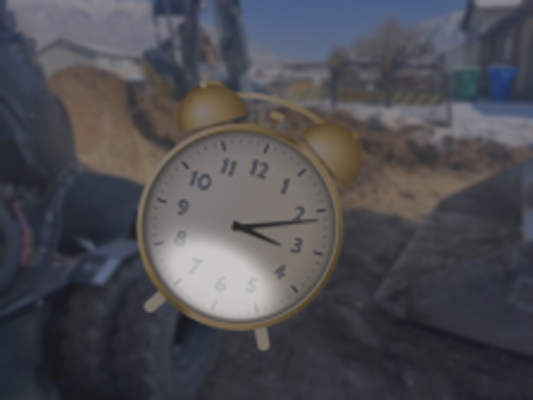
3:11
